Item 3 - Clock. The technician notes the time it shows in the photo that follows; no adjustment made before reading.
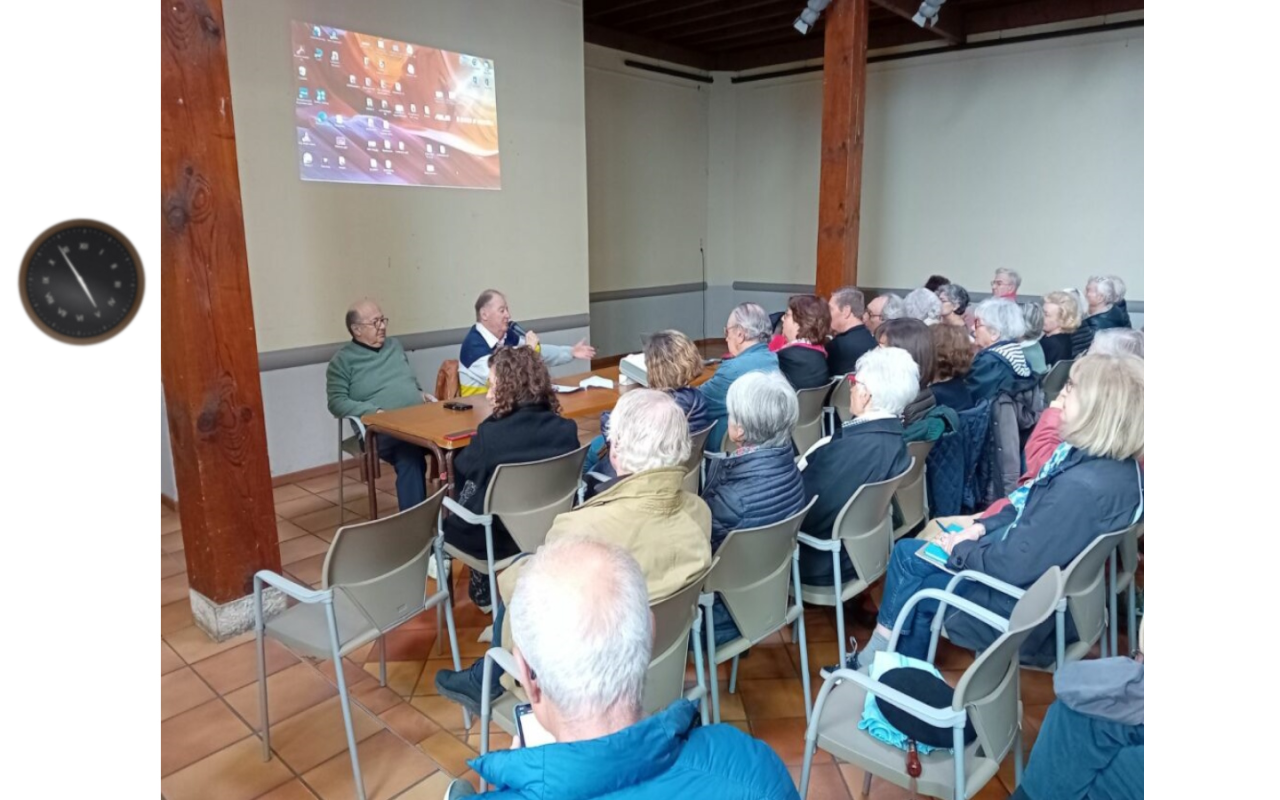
4:54
